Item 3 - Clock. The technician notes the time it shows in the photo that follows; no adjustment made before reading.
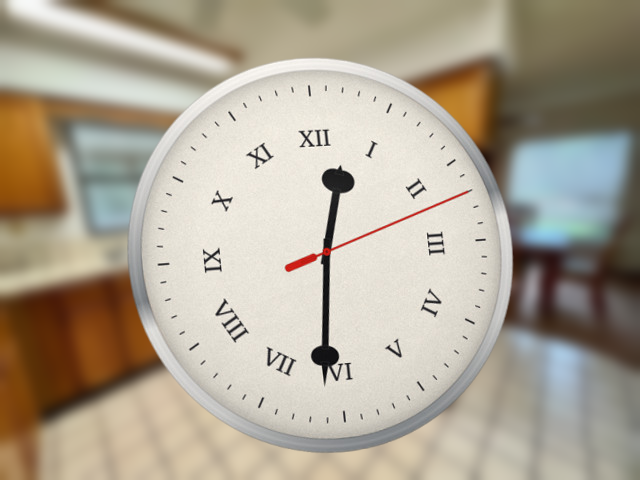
12:31:12
